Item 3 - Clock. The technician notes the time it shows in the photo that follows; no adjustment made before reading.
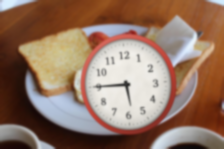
5:45
